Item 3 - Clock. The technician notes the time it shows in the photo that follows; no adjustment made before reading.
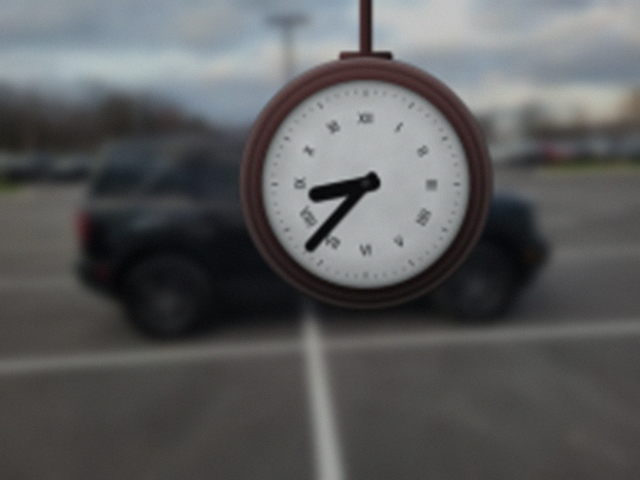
8:37
